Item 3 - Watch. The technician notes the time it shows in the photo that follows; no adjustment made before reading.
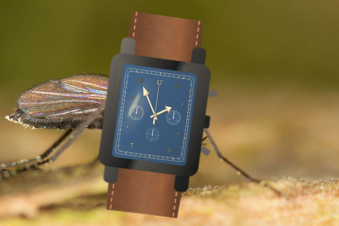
1:55
